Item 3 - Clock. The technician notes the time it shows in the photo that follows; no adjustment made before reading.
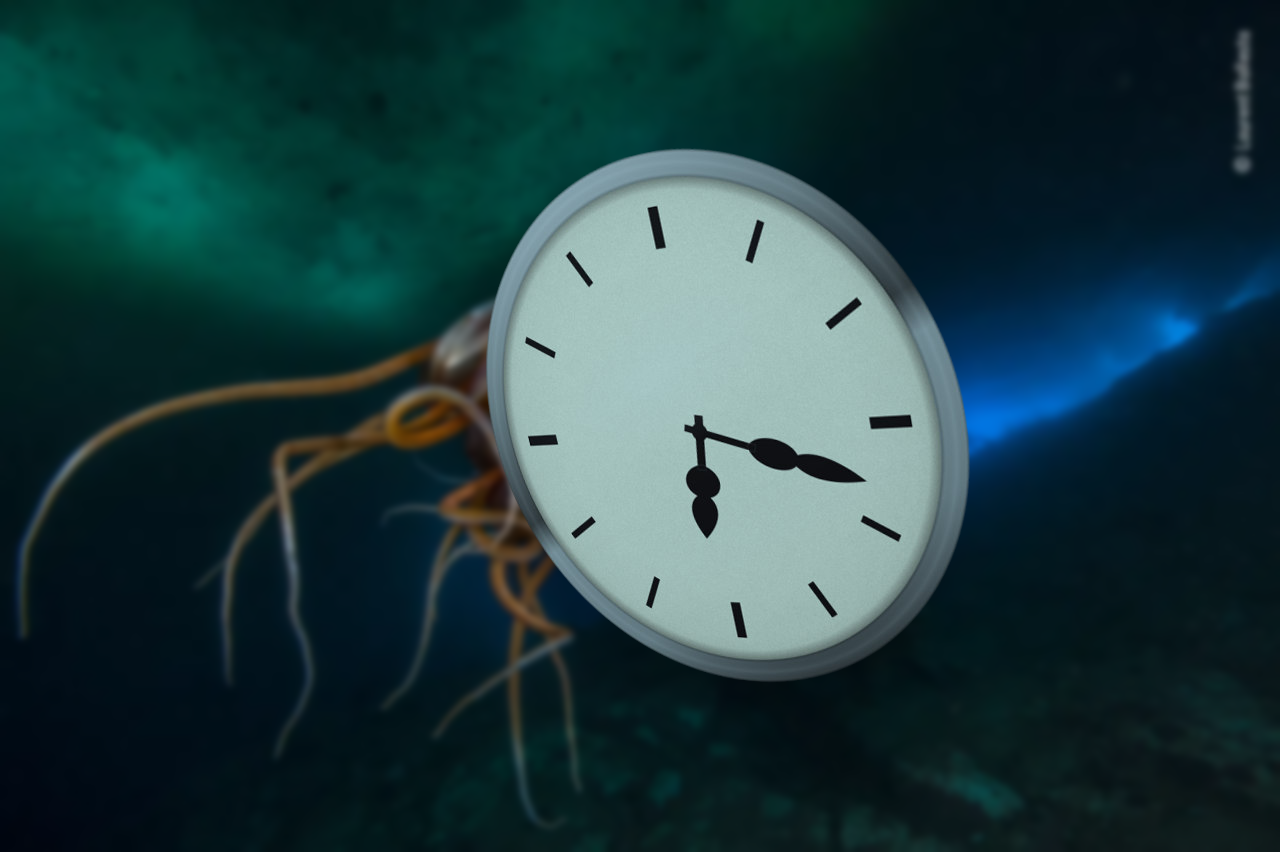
6:18
